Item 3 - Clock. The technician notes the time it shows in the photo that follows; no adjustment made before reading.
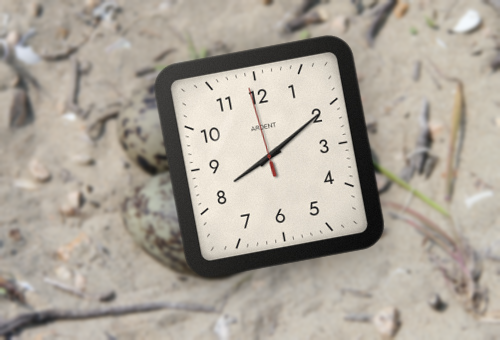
8:09:59
